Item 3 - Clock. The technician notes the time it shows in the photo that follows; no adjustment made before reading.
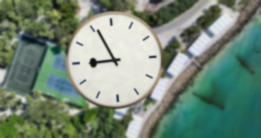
8:56
